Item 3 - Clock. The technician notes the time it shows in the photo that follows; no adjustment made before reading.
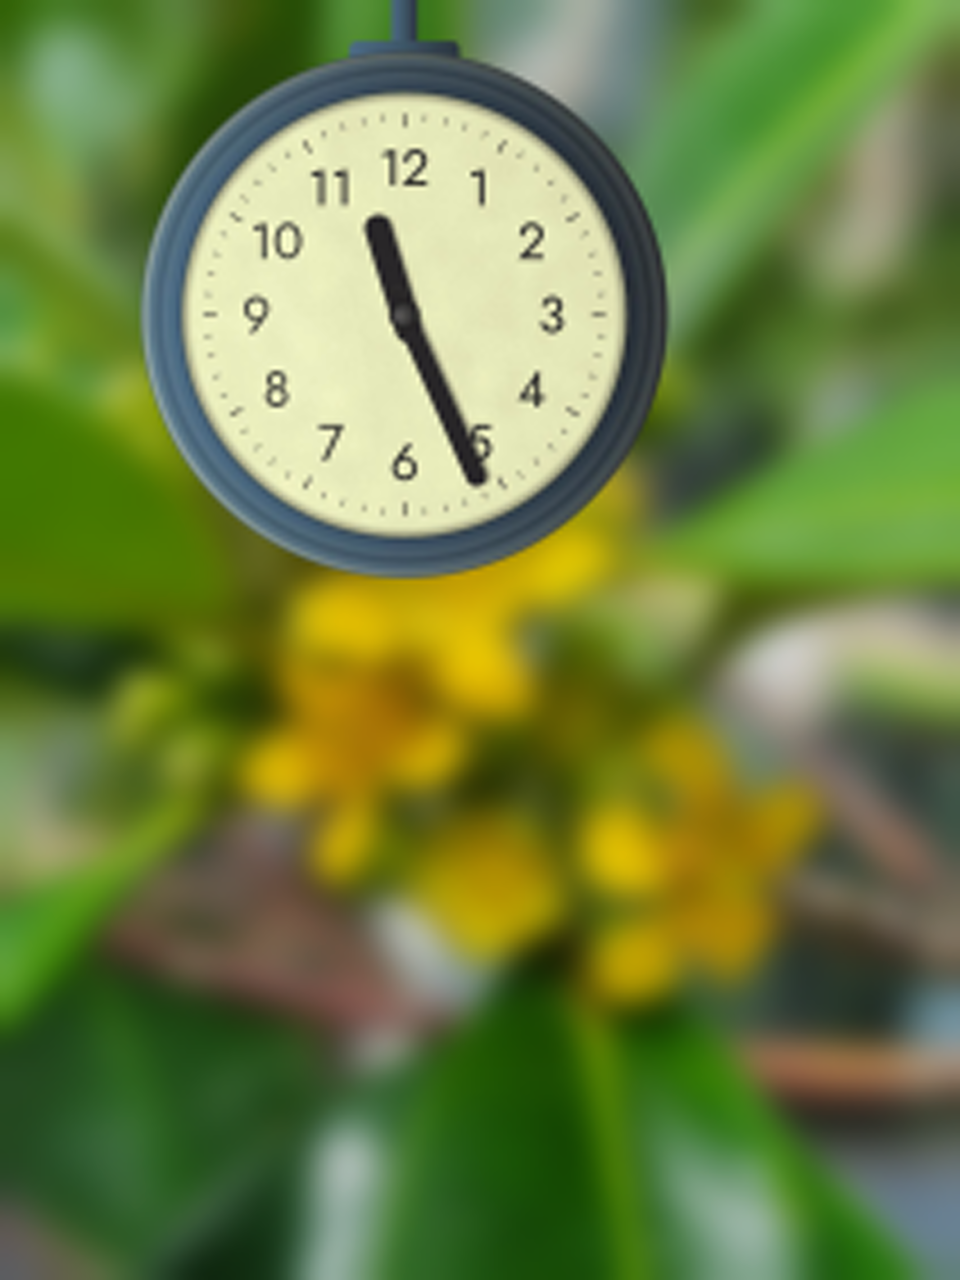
11:26
